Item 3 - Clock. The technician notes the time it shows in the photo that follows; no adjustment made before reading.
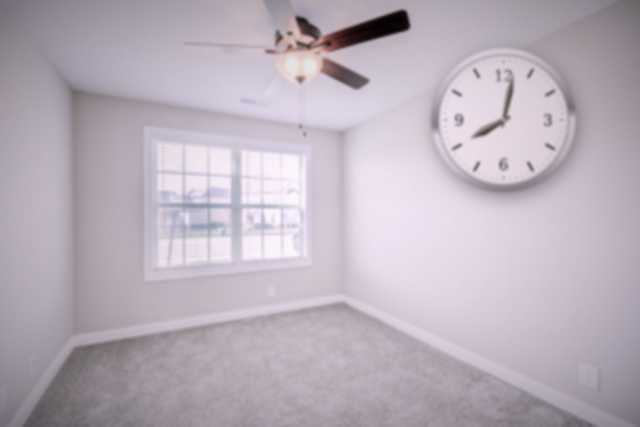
8:02
